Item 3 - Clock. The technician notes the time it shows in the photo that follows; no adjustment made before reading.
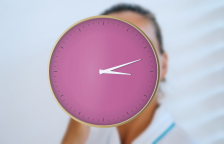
3:12
